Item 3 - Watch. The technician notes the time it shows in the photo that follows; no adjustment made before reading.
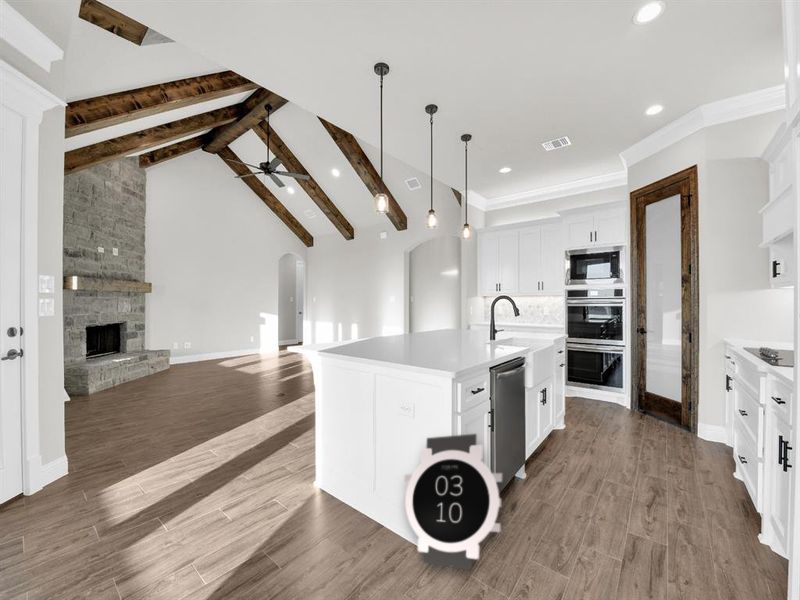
3:10
